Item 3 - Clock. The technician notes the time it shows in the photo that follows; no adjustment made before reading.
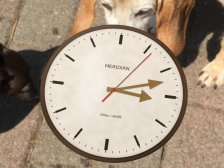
3:12:06
